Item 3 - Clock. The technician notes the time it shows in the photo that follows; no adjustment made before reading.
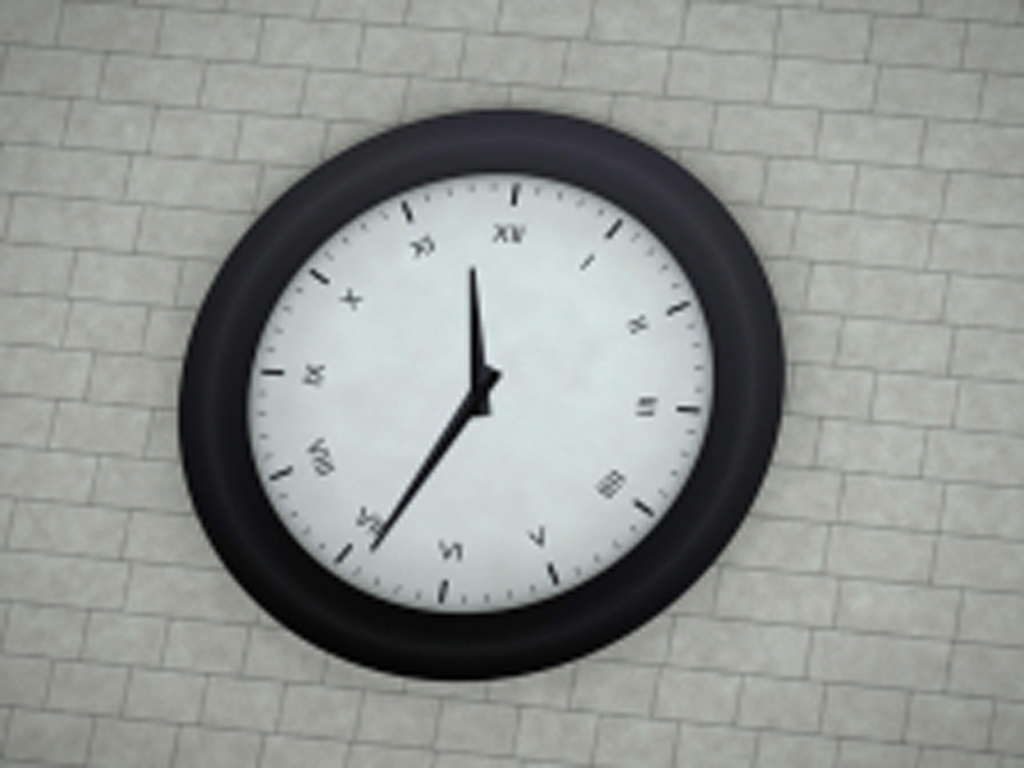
11:34
